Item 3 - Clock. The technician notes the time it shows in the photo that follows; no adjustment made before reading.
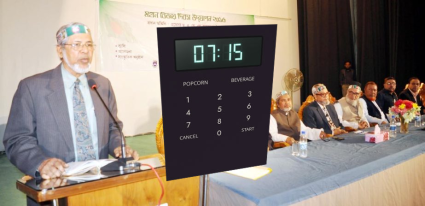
7:15
